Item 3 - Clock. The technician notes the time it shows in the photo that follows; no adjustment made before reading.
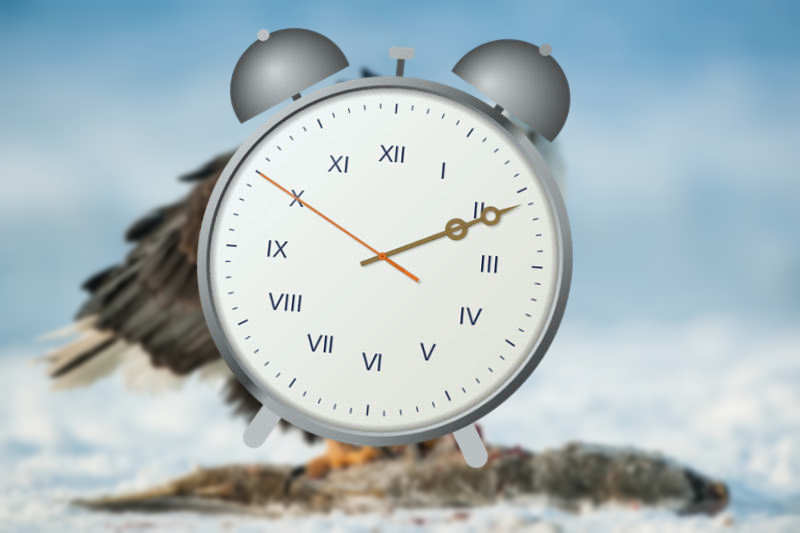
2:10:50
